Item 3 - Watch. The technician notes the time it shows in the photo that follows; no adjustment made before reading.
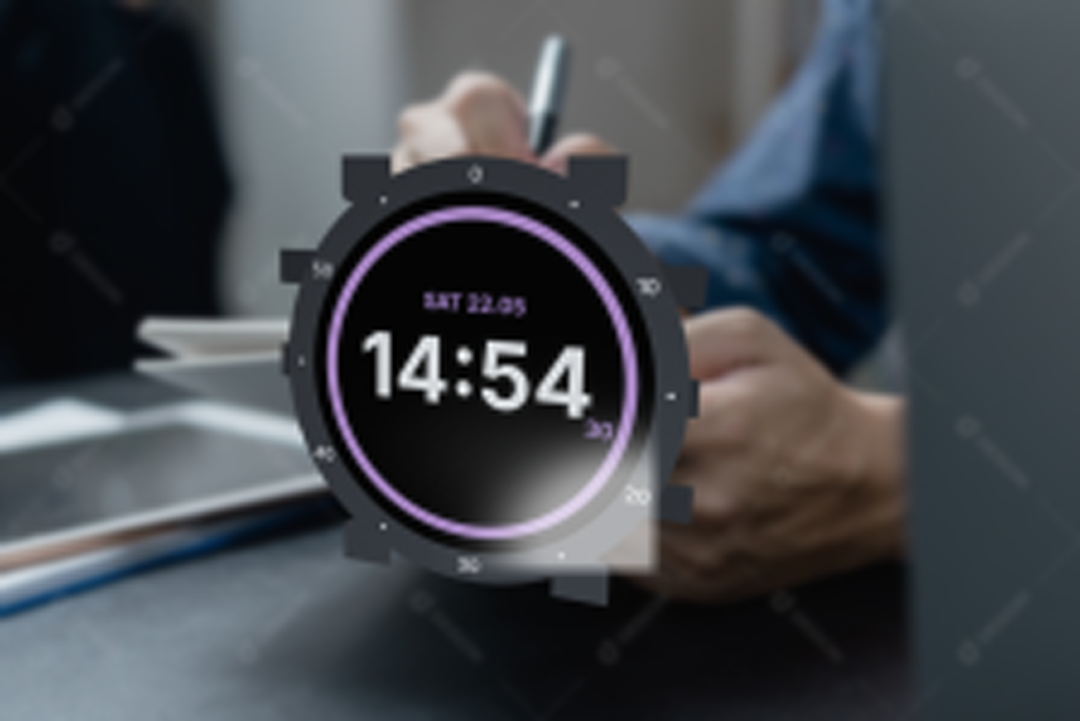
14:54
